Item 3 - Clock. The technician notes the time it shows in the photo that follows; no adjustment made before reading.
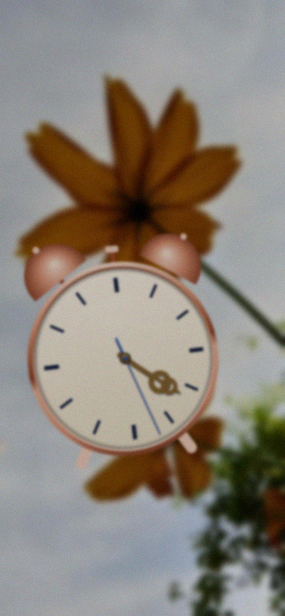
4:21:27
